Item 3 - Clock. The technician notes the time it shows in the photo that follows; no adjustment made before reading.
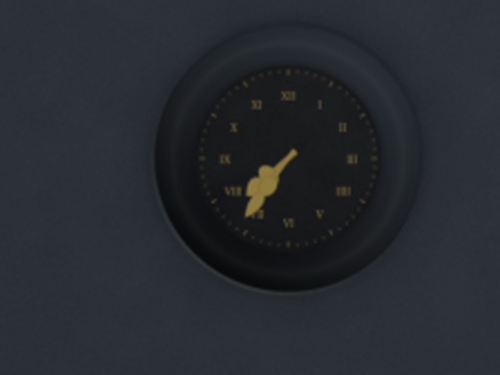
7:36
